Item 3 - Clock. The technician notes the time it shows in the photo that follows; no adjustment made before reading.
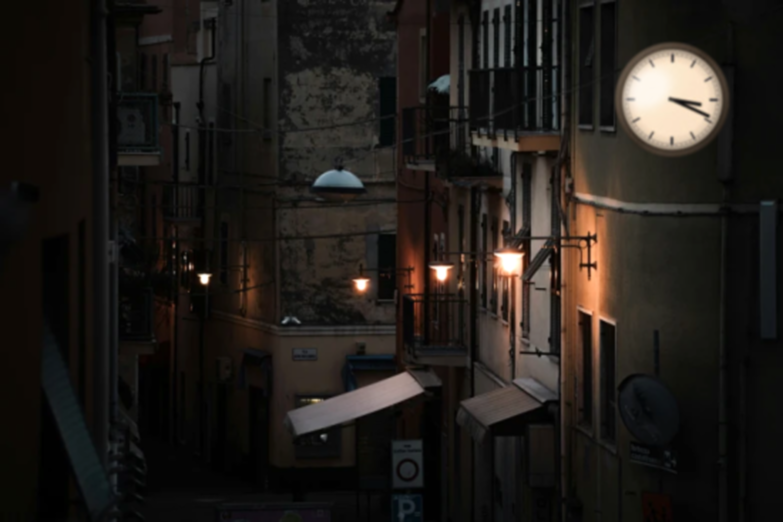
3:19
